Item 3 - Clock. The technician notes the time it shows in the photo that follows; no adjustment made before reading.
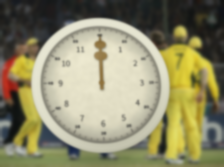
12:00
